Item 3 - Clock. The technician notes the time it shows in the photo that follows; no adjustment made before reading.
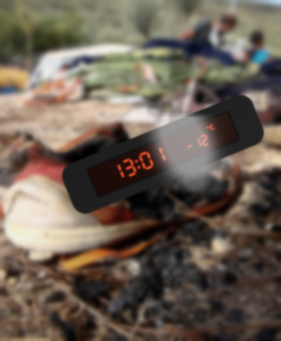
13:01
